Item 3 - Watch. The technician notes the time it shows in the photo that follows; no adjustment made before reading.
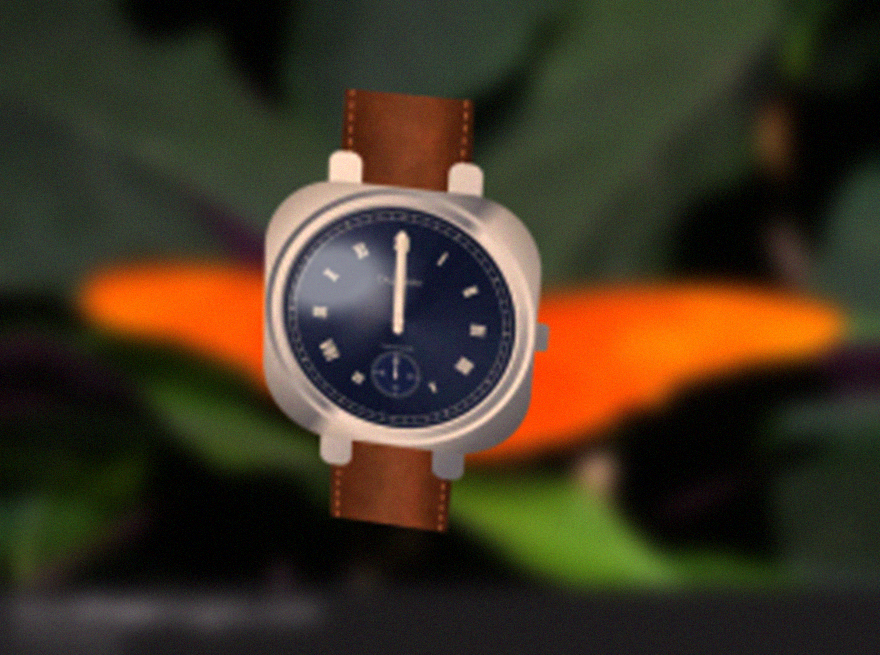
12:00
